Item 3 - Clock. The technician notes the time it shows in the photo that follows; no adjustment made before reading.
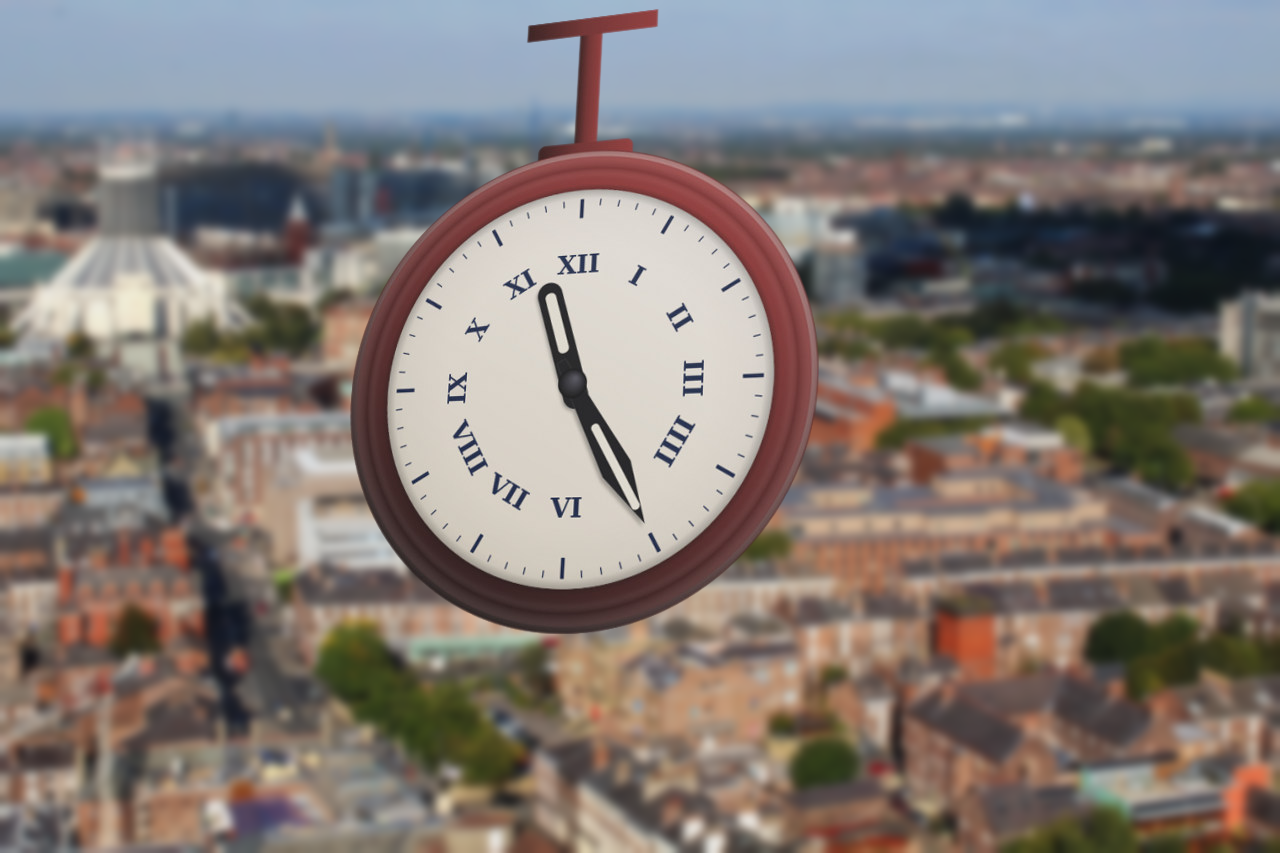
11:25
